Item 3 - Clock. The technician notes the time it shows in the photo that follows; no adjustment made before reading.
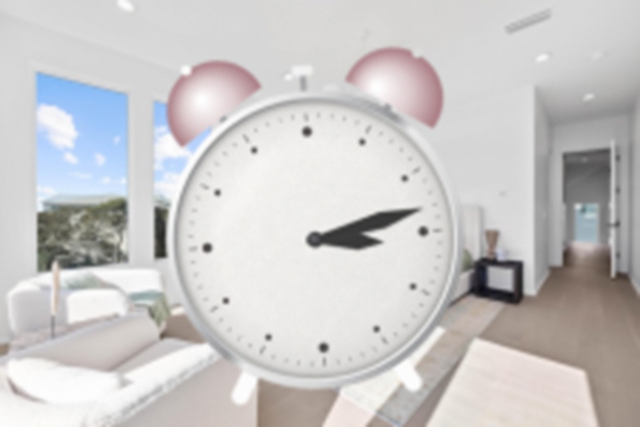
3:13
